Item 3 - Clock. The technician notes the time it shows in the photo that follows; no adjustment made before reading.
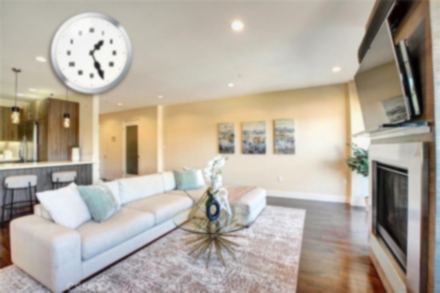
1:26
